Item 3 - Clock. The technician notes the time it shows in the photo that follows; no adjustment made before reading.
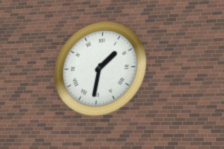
1:31
